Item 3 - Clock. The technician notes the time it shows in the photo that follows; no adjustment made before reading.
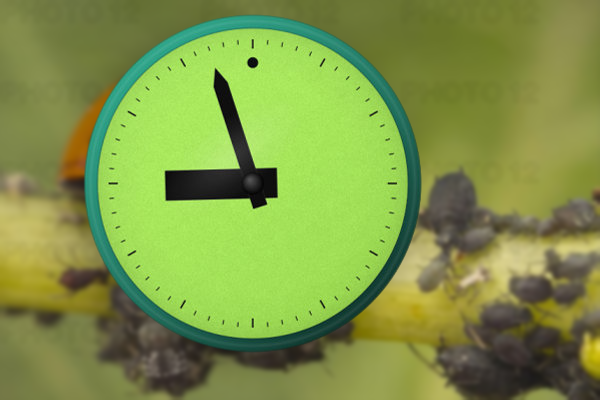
8:57
